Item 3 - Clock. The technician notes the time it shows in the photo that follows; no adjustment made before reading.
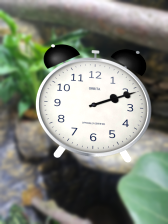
2:11
